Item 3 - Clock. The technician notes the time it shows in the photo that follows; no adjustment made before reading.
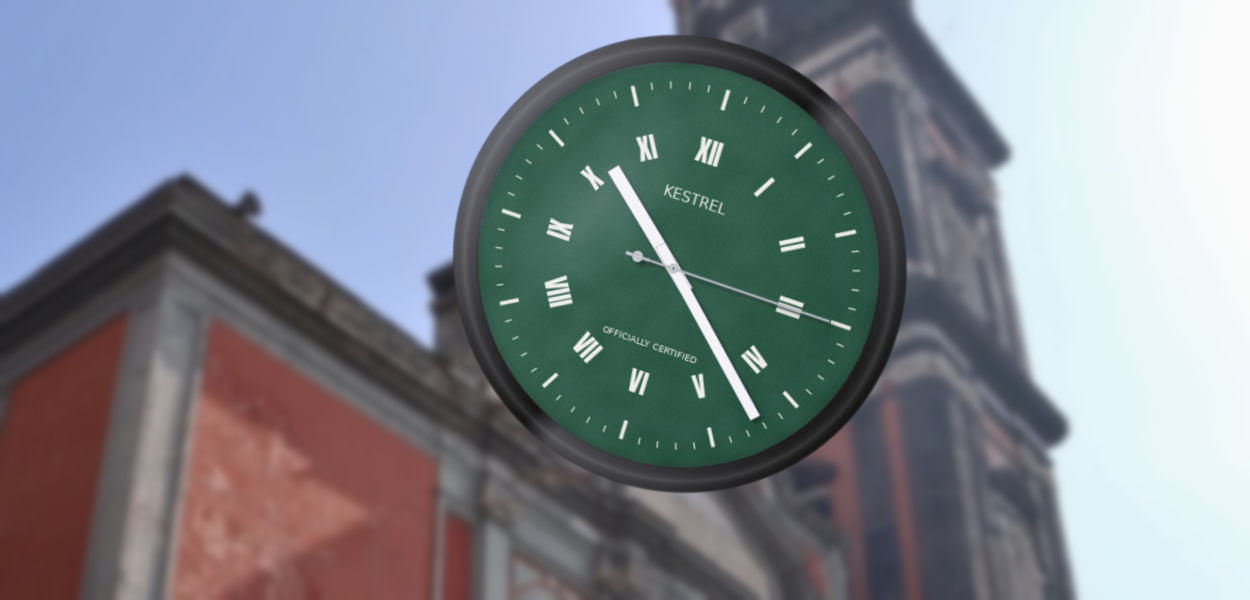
10:22:15
